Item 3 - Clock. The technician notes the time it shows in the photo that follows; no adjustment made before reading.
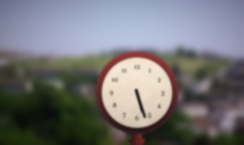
5:27
